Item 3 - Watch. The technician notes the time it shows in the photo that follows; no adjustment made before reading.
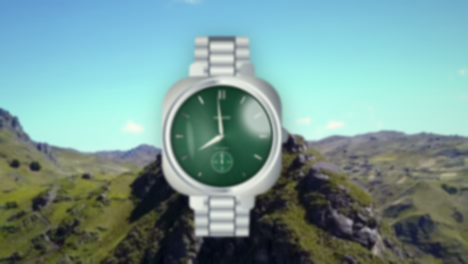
7:59
